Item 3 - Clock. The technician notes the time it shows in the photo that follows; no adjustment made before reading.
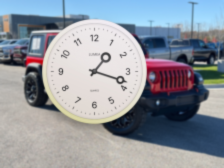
1:18
